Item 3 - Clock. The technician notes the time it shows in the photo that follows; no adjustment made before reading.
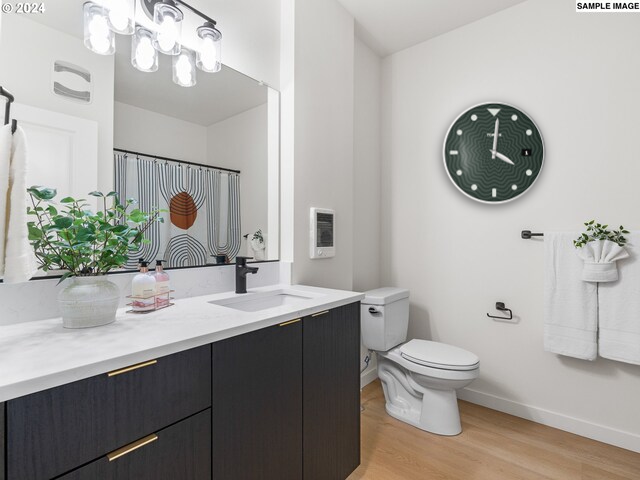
4:01
